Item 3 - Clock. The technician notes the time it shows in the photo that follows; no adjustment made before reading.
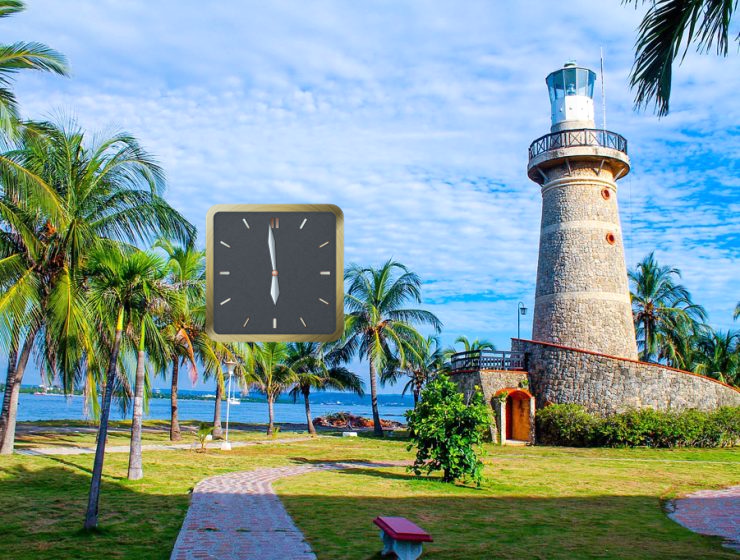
5:59
